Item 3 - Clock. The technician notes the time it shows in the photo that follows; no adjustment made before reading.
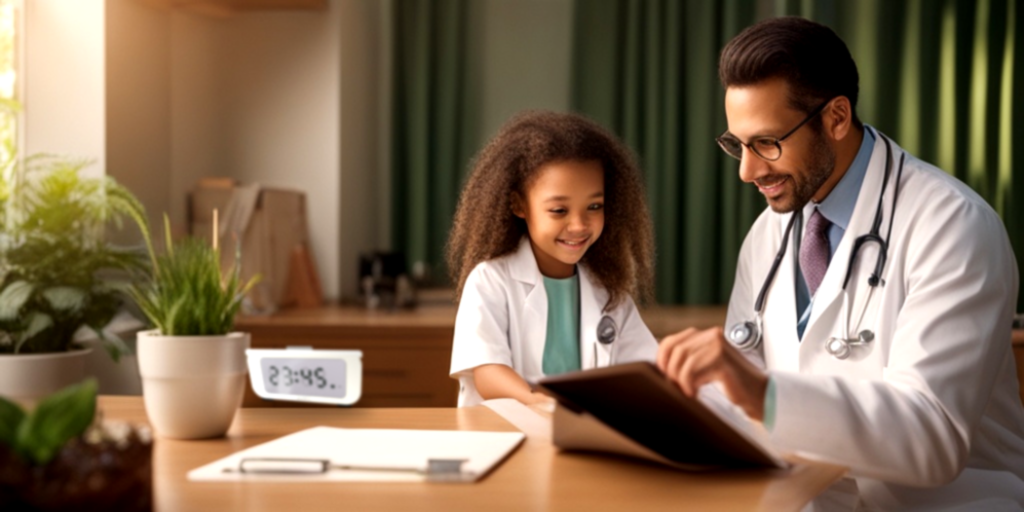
23:45
